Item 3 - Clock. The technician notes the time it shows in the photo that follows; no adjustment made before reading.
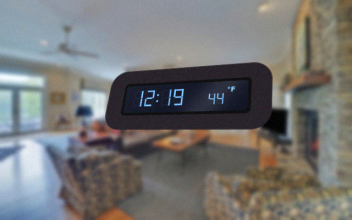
12:19
